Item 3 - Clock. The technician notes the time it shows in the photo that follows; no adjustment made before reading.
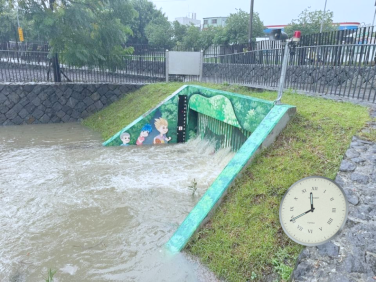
11:40
